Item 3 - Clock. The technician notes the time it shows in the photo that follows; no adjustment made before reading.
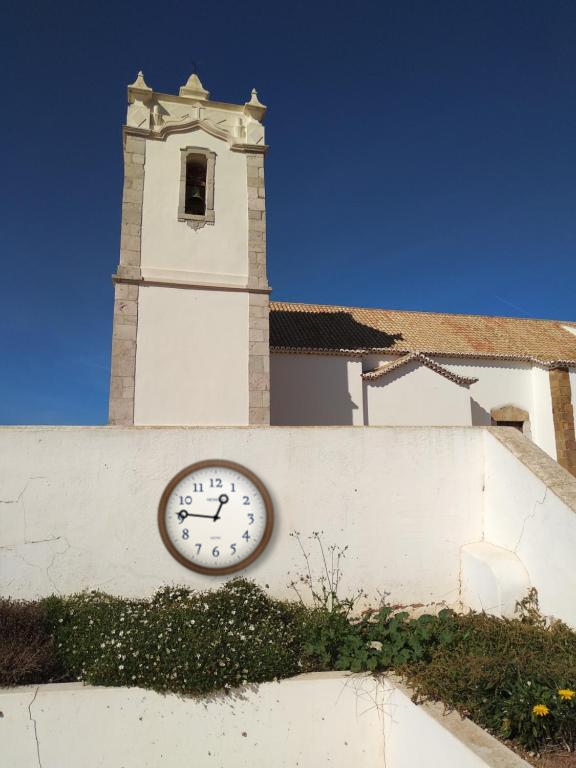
12:46
